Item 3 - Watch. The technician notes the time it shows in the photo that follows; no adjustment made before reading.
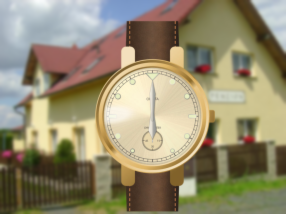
6:00
